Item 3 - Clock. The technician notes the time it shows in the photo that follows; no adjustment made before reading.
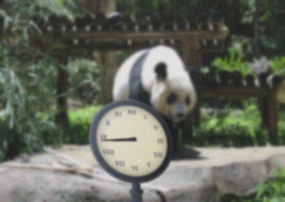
8:44
